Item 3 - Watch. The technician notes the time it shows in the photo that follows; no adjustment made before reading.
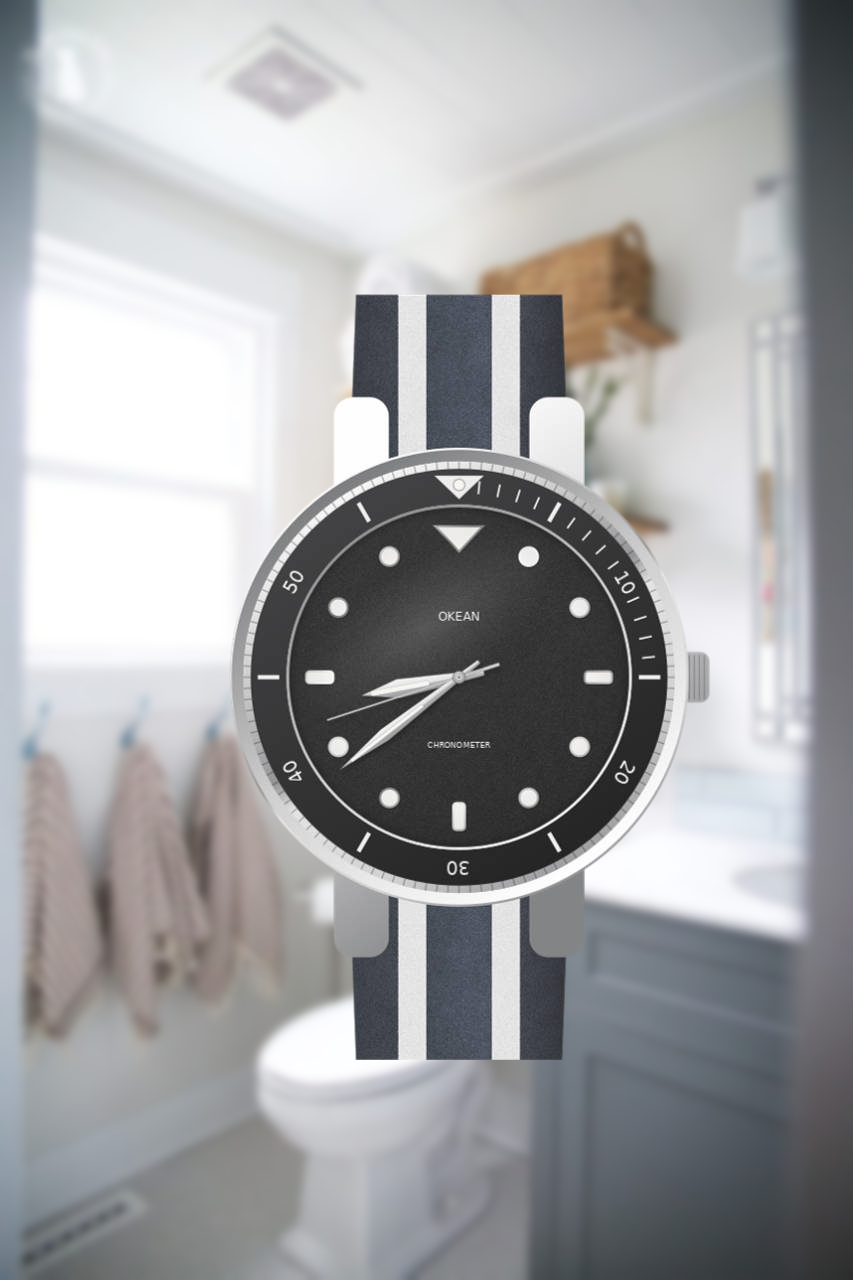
8:38:42
